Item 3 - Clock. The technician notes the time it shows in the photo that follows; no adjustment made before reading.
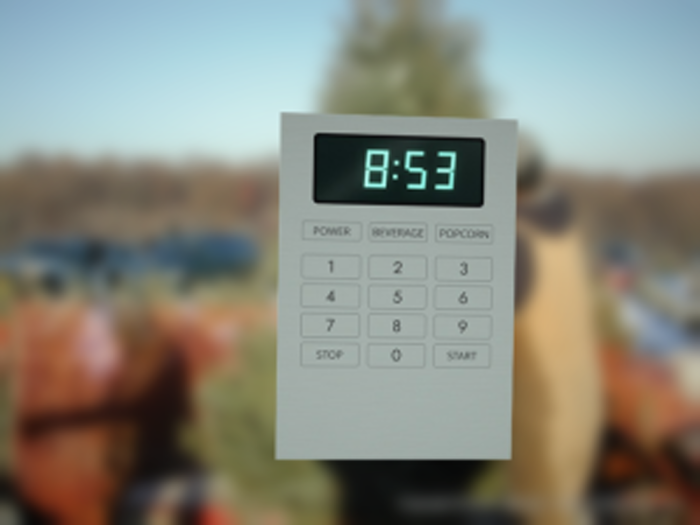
8:53
